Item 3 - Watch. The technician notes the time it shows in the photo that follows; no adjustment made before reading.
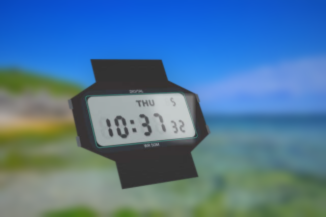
10:37:32
